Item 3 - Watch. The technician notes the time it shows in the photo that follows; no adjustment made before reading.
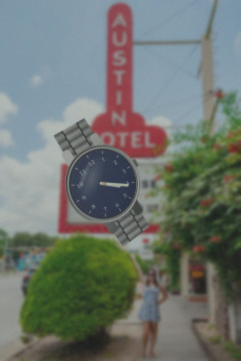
4:21
